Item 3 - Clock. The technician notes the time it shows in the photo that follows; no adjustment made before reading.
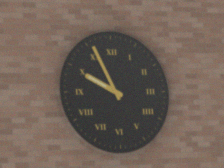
9:56
